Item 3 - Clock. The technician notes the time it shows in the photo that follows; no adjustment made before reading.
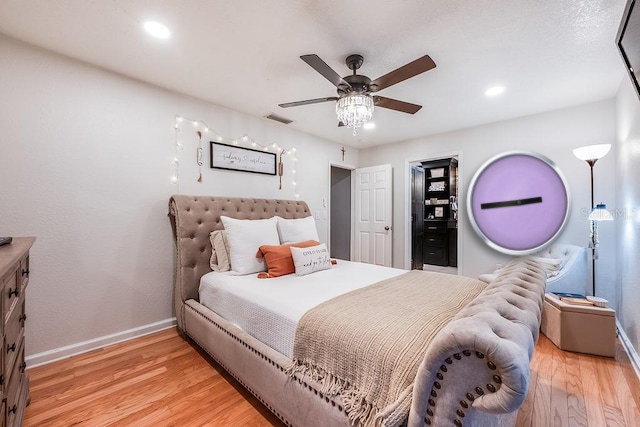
2:44
